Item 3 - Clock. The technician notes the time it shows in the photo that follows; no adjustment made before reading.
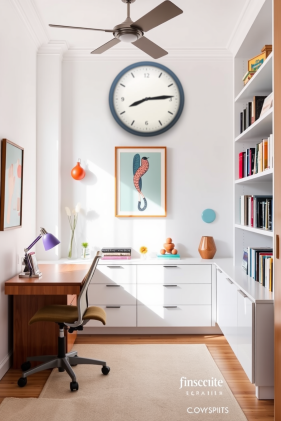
8:14
